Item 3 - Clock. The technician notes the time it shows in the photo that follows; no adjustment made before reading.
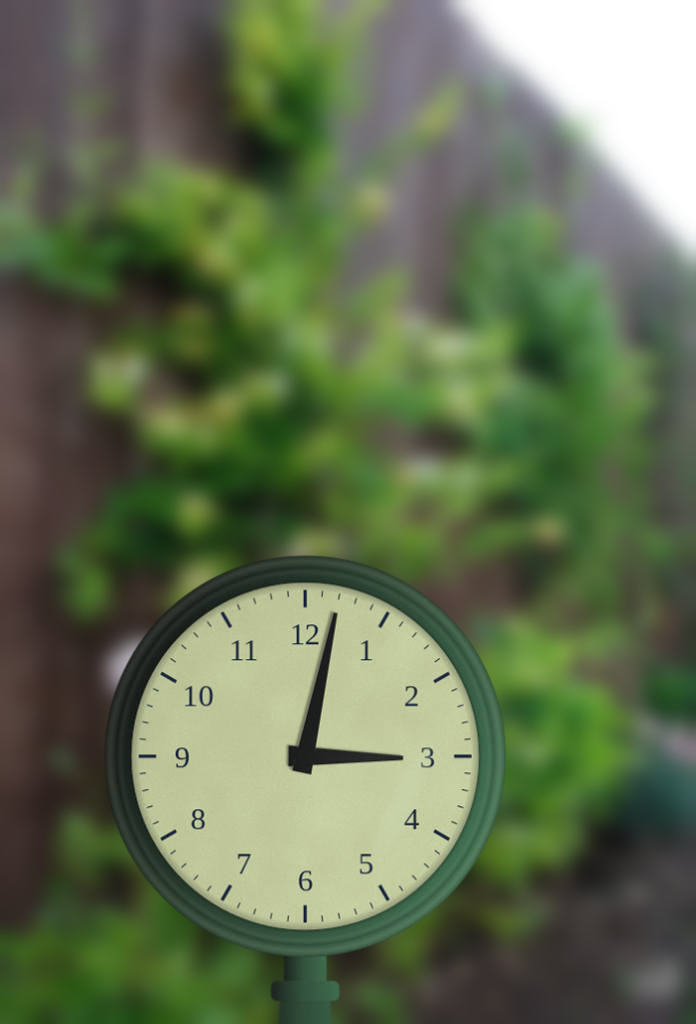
3:02
